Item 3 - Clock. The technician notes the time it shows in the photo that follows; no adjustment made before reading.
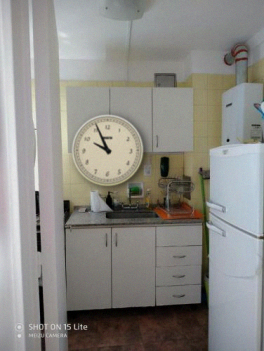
9:56
